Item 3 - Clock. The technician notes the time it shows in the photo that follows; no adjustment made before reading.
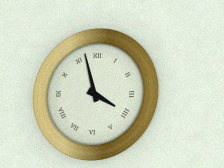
3:57
